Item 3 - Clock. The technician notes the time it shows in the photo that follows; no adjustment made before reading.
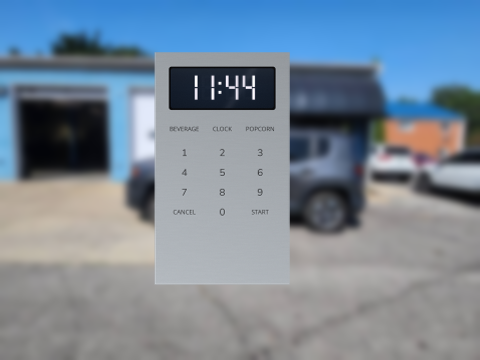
11:44
